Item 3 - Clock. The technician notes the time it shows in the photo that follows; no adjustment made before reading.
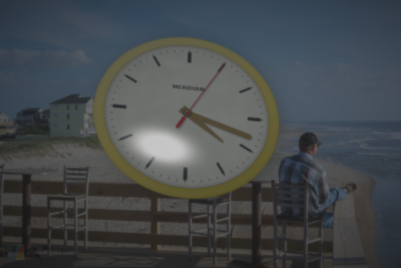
4:18:05
